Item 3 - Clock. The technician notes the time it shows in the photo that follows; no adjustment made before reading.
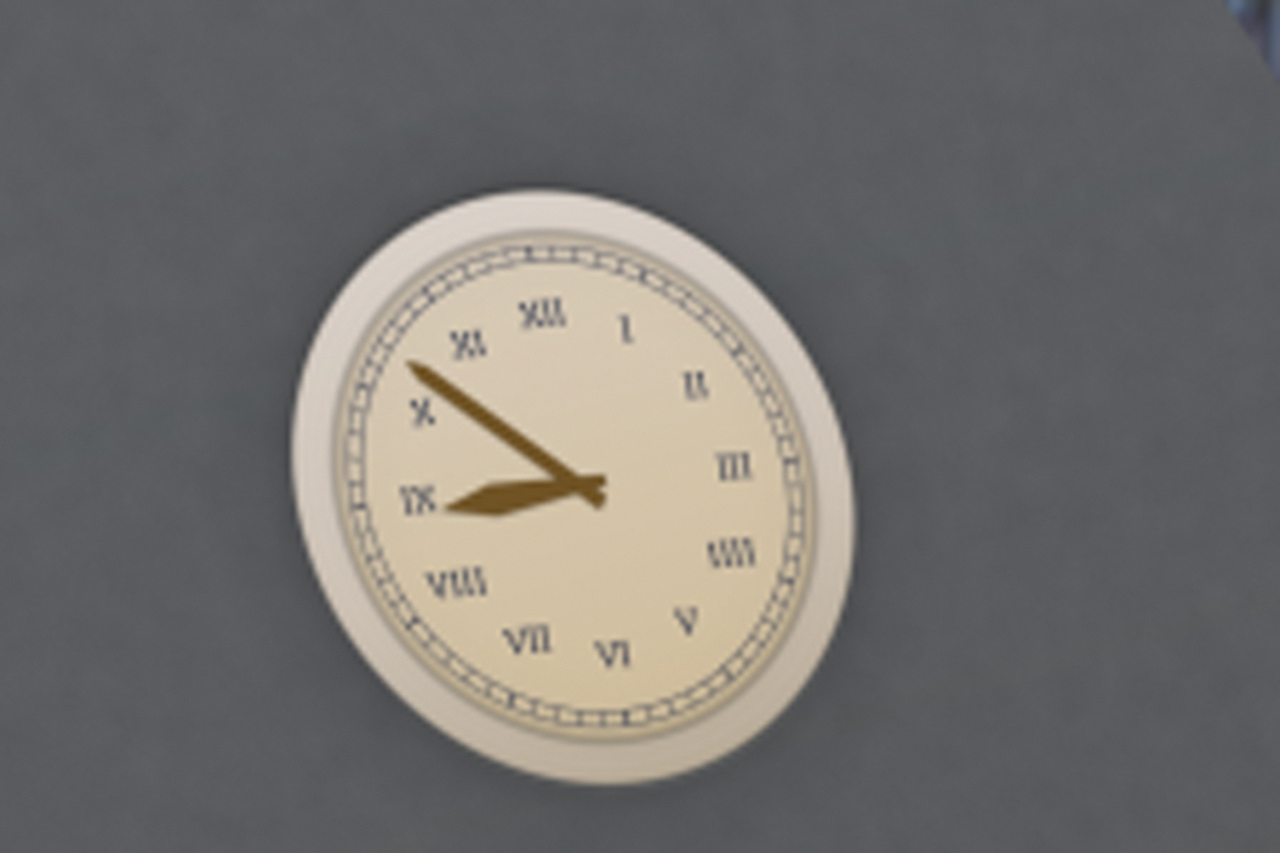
8:52
